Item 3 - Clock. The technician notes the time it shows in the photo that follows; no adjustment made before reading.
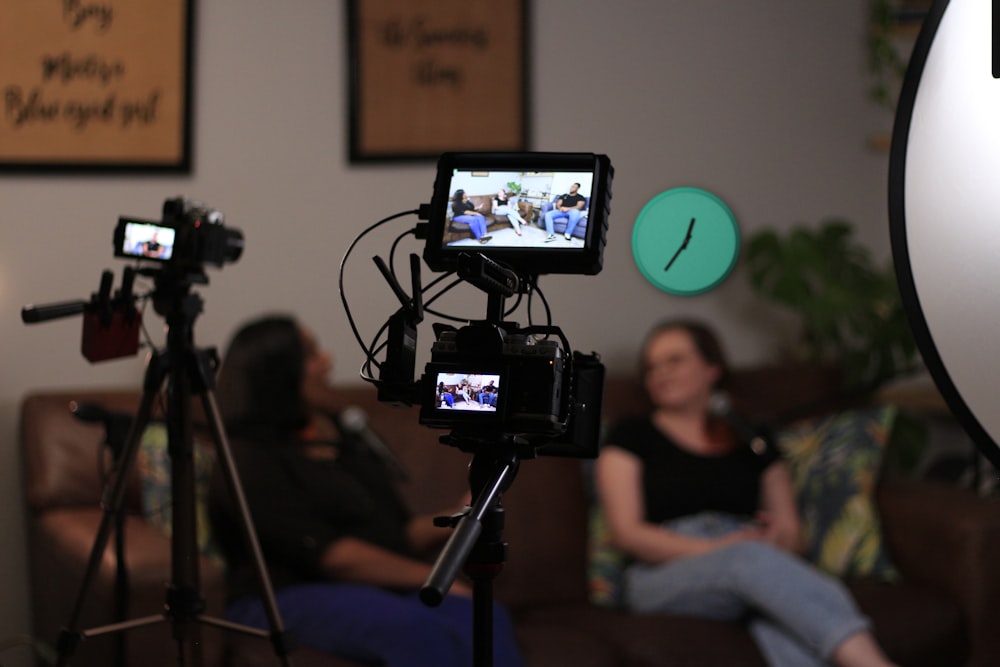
12:36
